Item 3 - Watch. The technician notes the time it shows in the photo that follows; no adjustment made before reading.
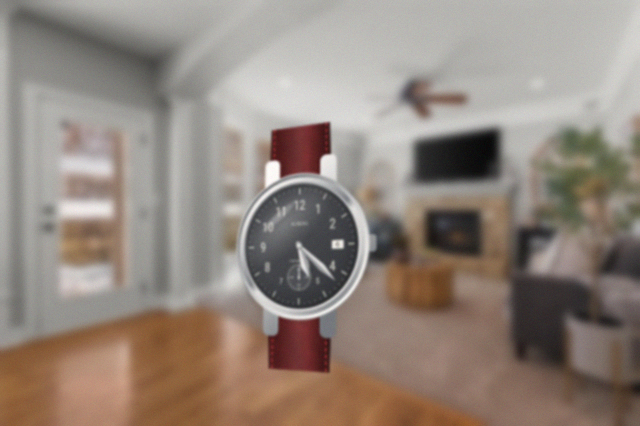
5:22
